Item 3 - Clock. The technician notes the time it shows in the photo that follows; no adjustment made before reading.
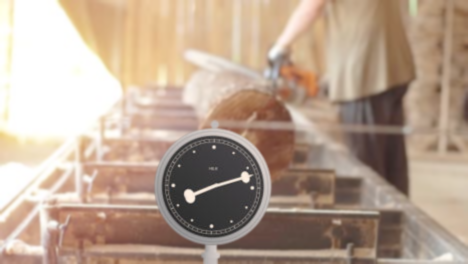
8:12
